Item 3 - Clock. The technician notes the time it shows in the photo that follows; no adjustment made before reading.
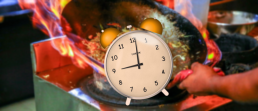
9:01
